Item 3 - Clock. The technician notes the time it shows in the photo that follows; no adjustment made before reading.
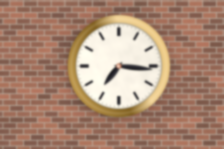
7:16
